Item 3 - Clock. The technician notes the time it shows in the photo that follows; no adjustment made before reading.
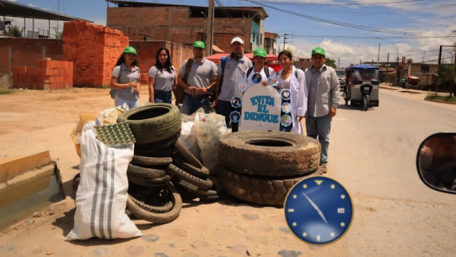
4:53
